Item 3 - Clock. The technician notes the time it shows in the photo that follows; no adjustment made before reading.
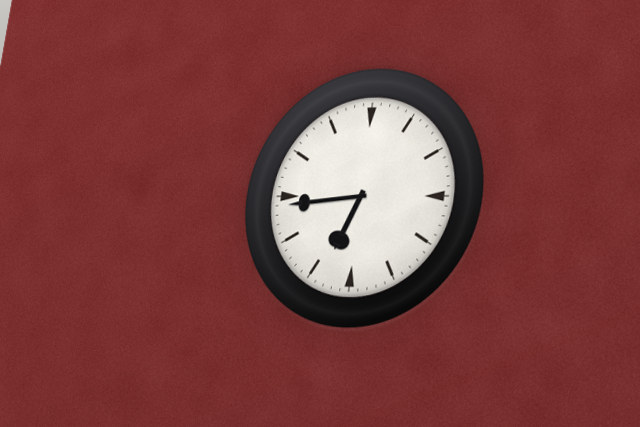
6:44
